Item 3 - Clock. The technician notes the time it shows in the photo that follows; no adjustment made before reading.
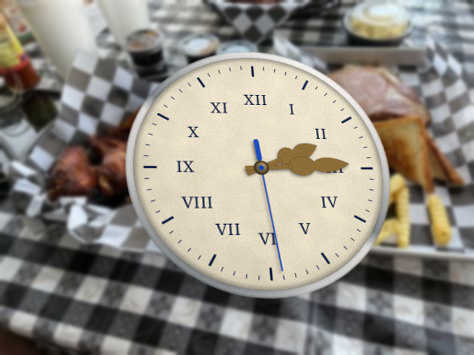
2:14:29
